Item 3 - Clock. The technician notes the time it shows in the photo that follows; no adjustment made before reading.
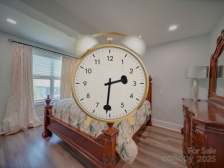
2:31
